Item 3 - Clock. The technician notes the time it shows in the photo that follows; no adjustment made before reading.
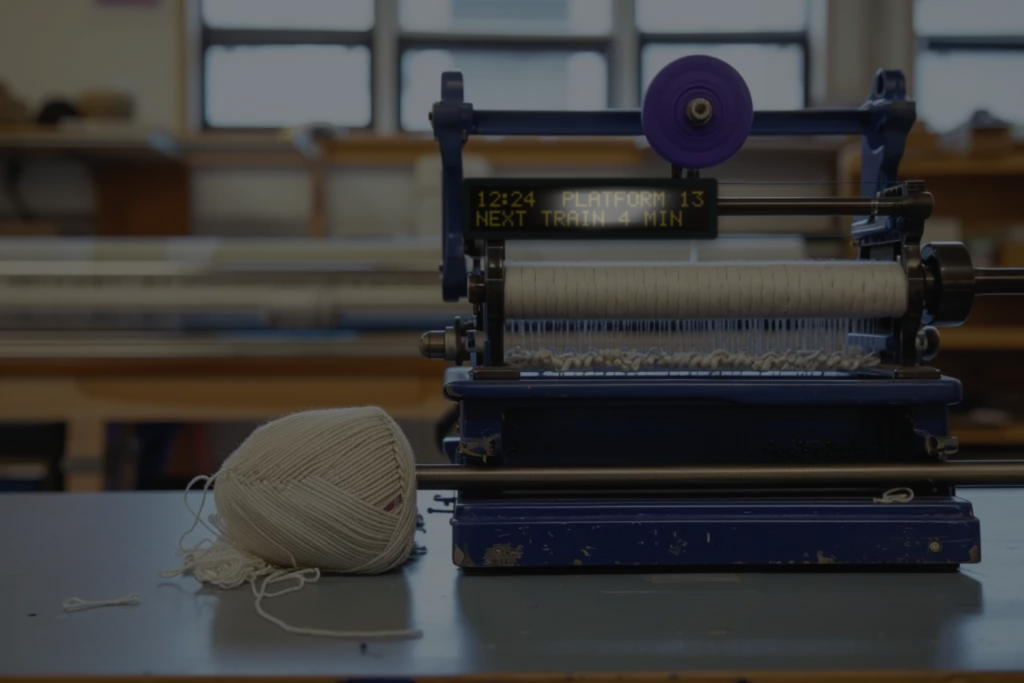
12:24
